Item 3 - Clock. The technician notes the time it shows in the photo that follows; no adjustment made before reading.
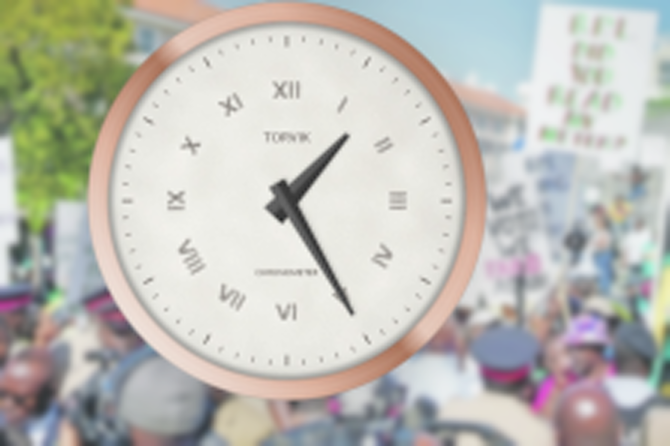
1:25
